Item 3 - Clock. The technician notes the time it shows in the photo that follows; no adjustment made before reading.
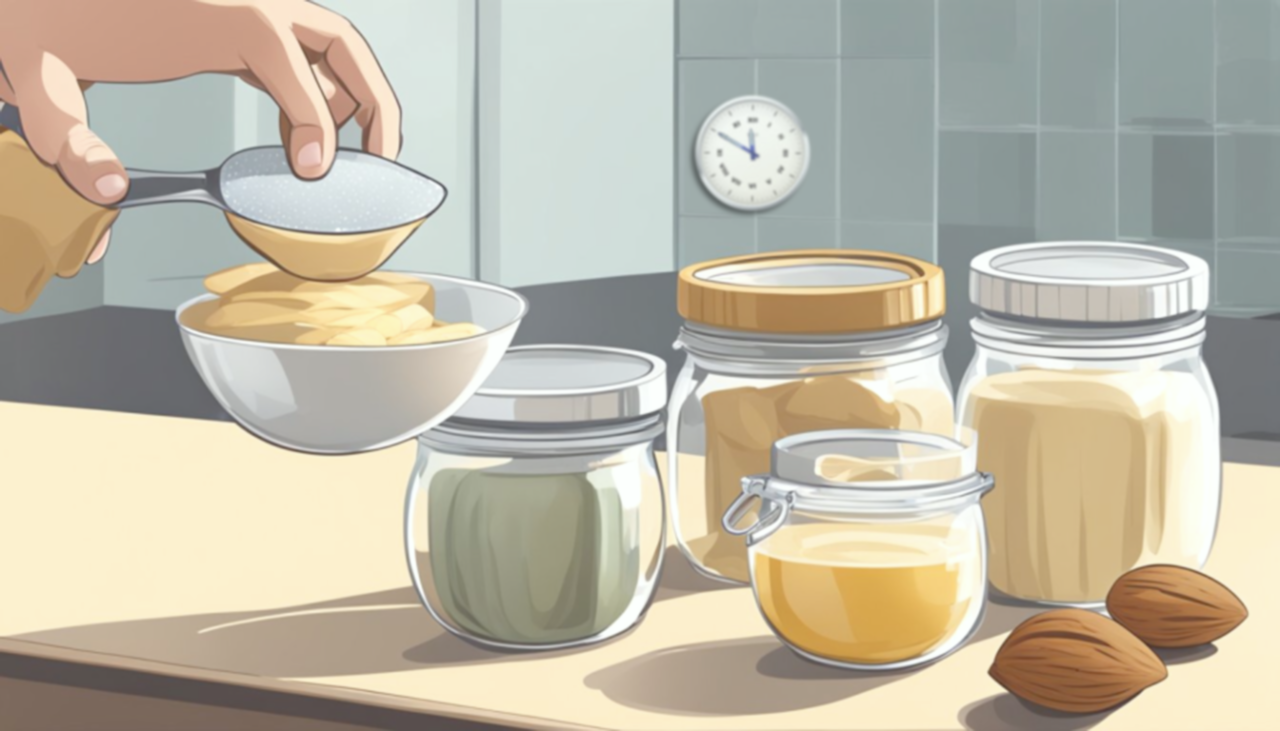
11:50
